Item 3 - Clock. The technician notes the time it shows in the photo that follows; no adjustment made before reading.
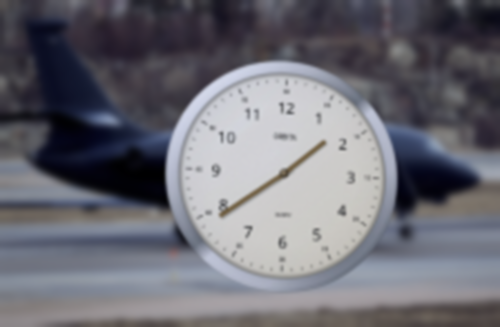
1:39
